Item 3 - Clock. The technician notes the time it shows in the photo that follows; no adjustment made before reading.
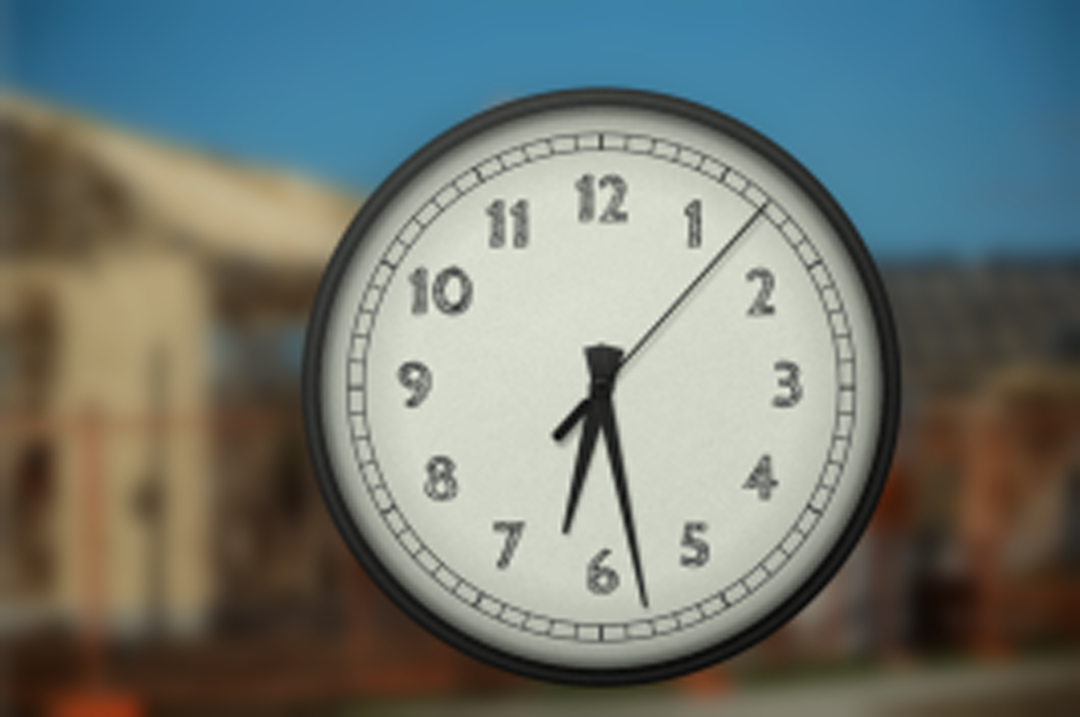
6:28:07
